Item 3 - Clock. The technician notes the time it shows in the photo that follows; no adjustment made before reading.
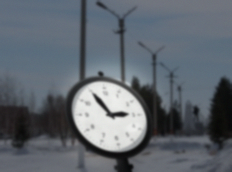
2:55
